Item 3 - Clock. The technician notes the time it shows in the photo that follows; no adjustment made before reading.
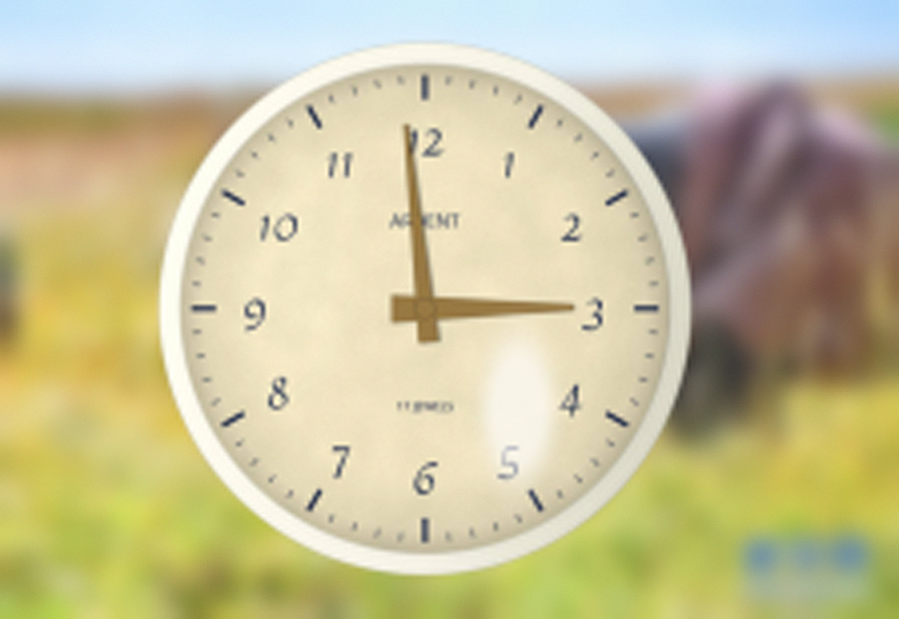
2:59
